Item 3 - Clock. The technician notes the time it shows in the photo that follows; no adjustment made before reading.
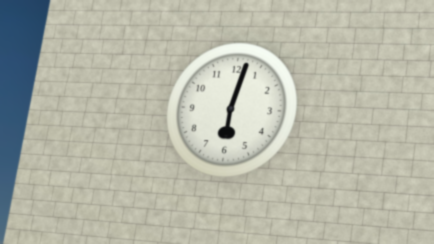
6:02
